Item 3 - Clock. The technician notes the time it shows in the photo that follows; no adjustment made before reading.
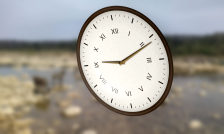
9:11
